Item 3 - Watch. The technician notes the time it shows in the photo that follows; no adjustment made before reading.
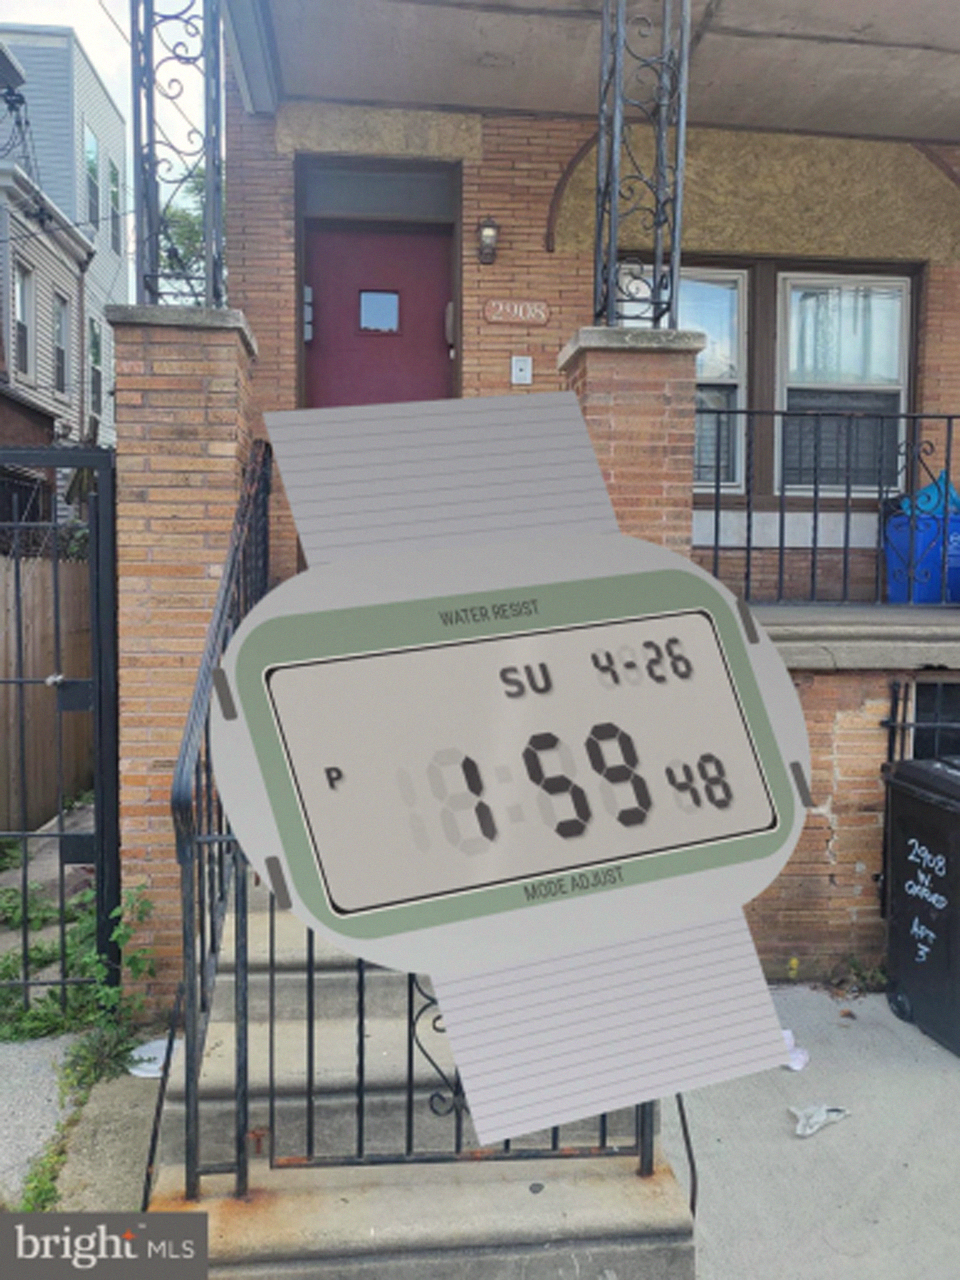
1:59:48
